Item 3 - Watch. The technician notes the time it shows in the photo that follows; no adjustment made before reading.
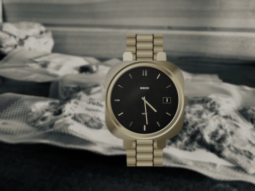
4:29
